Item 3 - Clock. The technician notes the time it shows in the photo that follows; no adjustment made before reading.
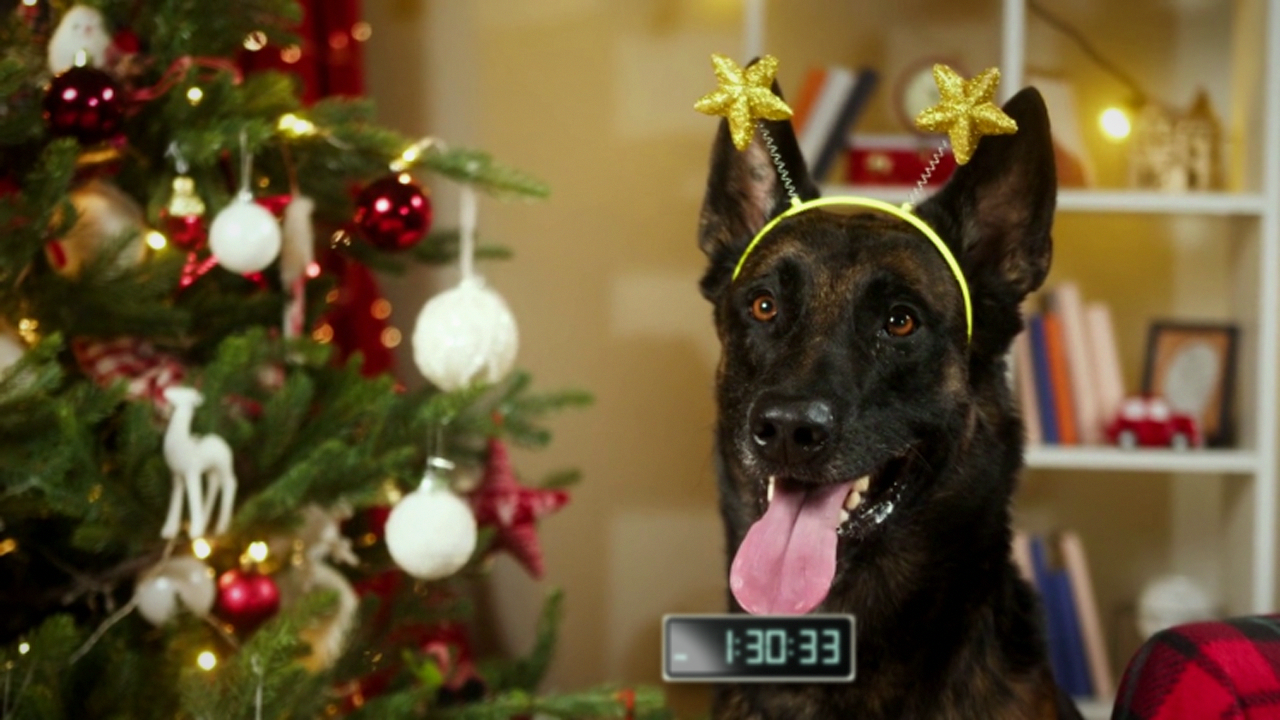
1:30:33
